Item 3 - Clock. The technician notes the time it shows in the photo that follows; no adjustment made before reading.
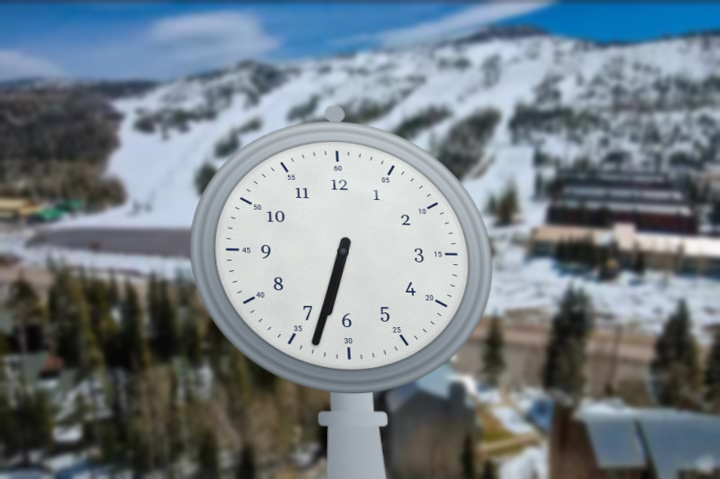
6:33
